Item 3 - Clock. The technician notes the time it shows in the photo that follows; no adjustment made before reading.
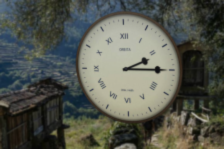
2:15
